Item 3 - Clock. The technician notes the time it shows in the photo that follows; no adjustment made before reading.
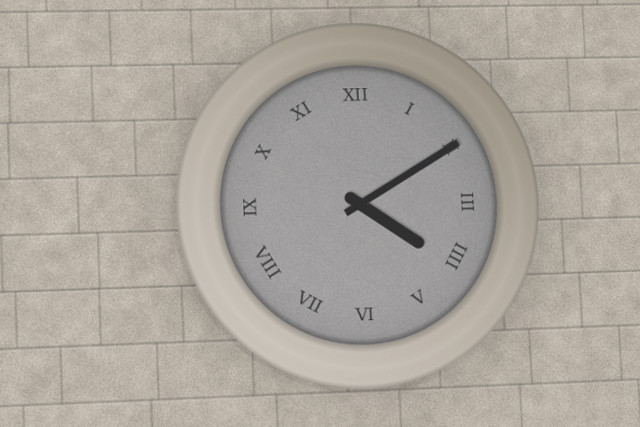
4:10
